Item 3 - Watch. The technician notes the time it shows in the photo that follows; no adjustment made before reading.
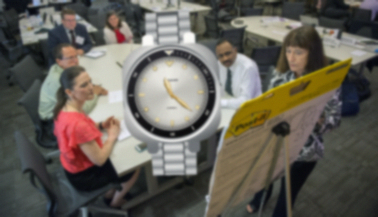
11:22
